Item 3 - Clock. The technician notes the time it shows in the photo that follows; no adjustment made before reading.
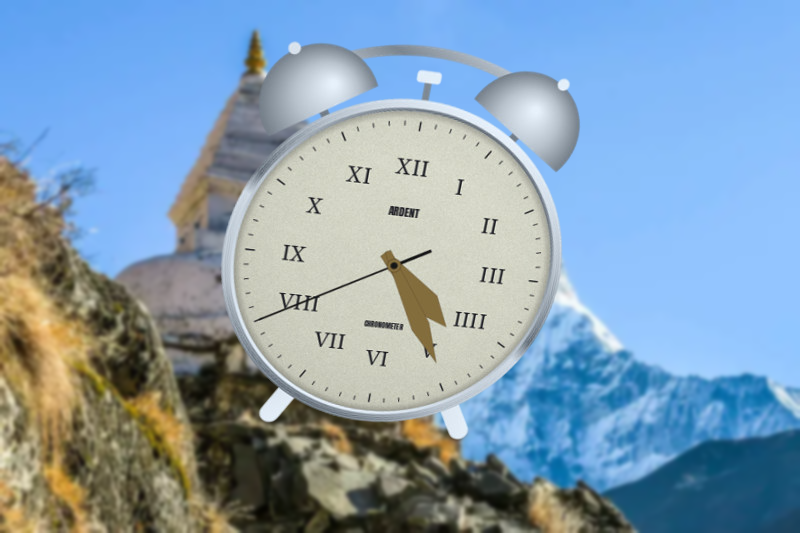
4:24:40
